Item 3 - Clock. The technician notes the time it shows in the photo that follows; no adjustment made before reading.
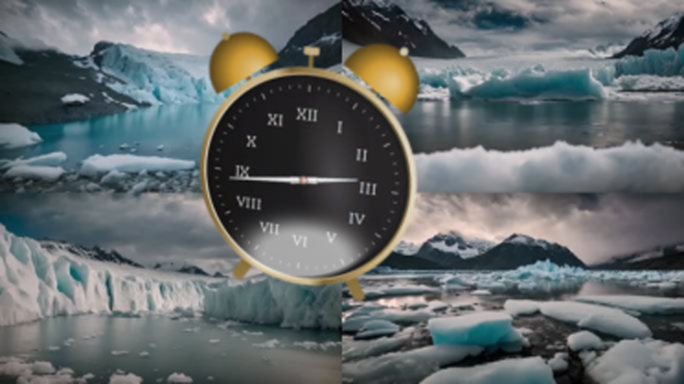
2:44
